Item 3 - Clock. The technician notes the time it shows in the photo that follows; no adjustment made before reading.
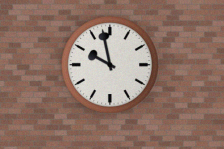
9:58
